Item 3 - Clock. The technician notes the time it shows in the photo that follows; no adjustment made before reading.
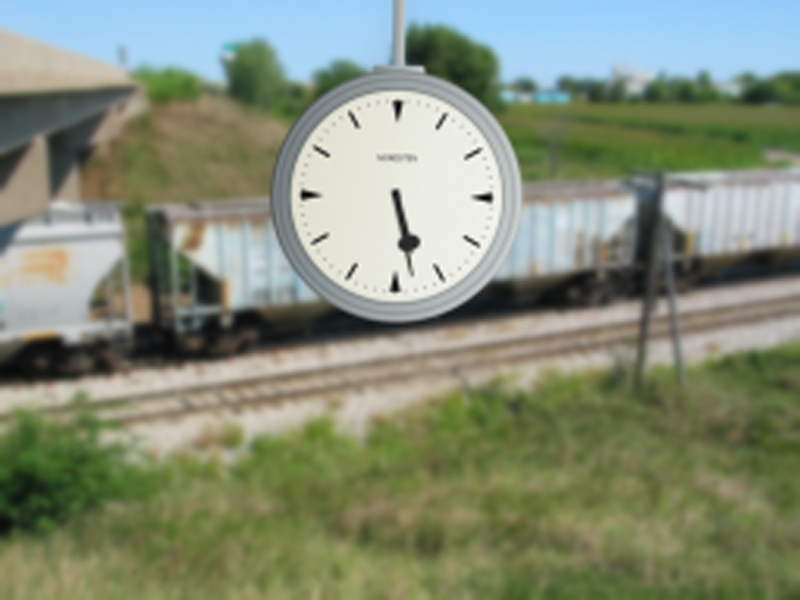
5:28
